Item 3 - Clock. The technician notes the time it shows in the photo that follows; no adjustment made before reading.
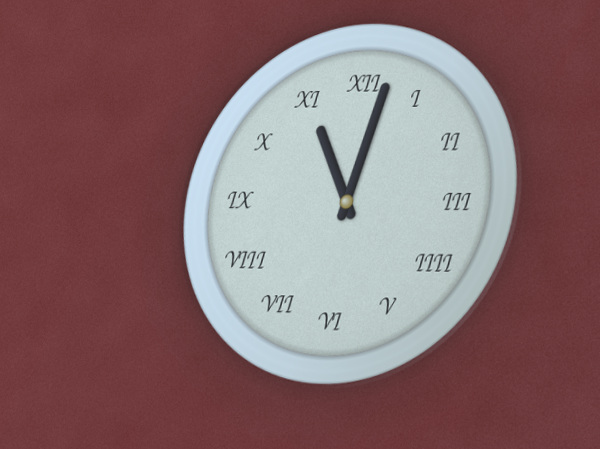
11:02
